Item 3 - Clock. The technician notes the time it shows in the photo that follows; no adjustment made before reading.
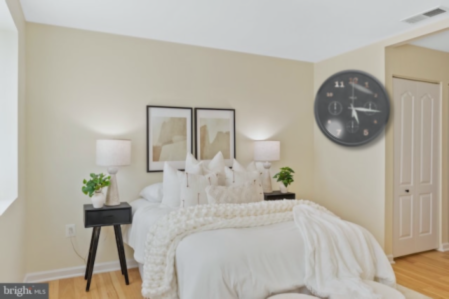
5:16
